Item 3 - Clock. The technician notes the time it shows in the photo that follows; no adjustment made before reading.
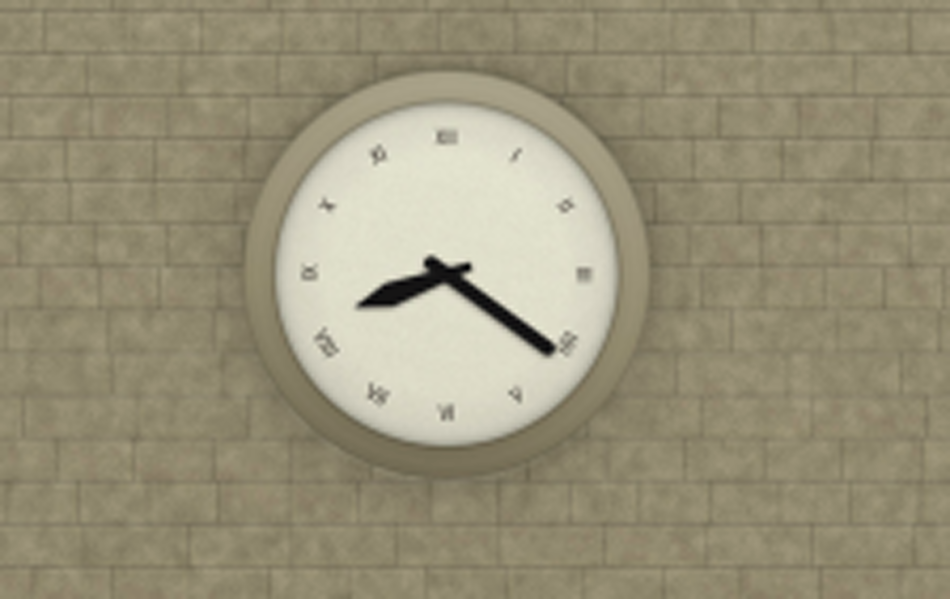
8:21
